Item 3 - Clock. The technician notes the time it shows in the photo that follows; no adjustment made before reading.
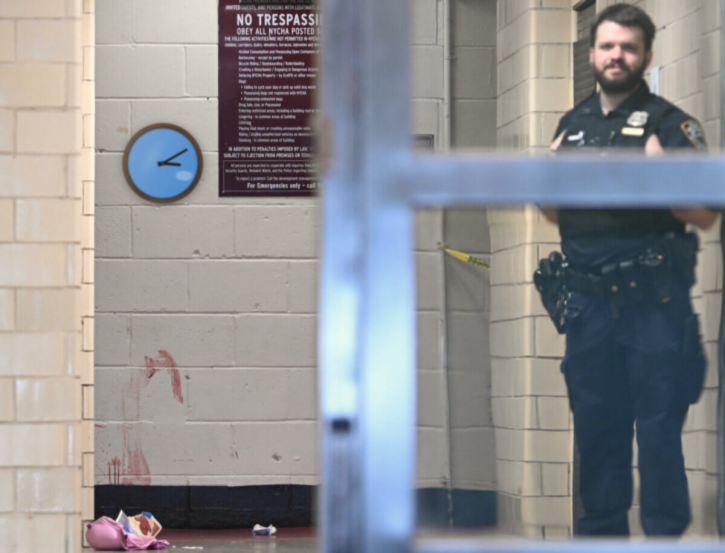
3:10
